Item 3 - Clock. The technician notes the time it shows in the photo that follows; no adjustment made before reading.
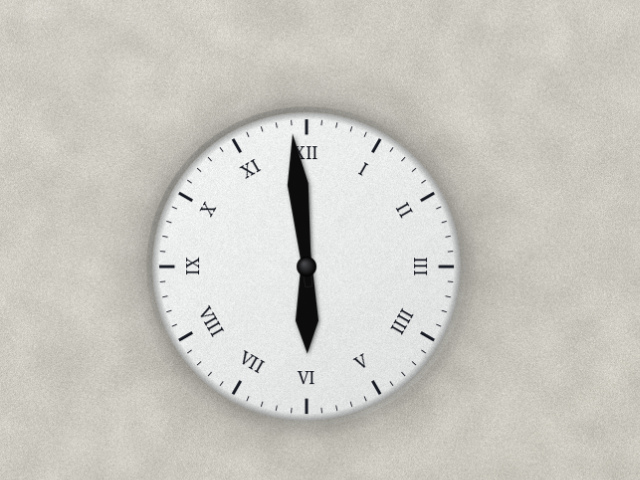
5:59
